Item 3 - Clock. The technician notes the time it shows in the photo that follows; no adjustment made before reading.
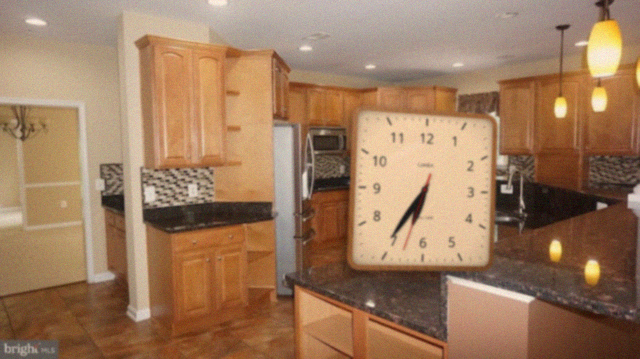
6:35:33
